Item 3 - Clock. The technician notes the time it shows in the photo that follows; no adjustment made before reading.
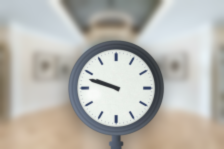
9:48
